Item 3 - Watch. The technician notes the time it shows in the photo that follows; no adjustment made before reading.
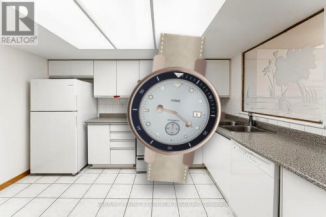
9:21
